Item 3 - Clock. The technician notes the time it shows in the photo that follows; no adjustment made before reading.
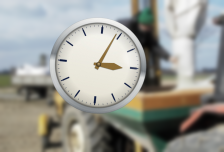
3:04
